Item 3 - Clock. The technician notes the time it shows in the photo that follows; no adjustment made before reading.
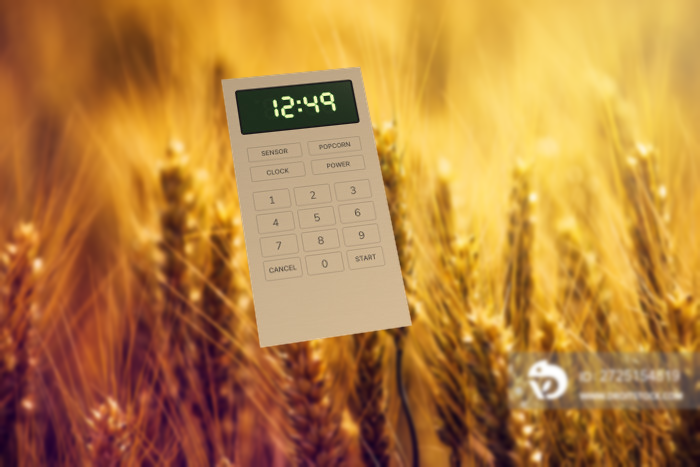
12:49
